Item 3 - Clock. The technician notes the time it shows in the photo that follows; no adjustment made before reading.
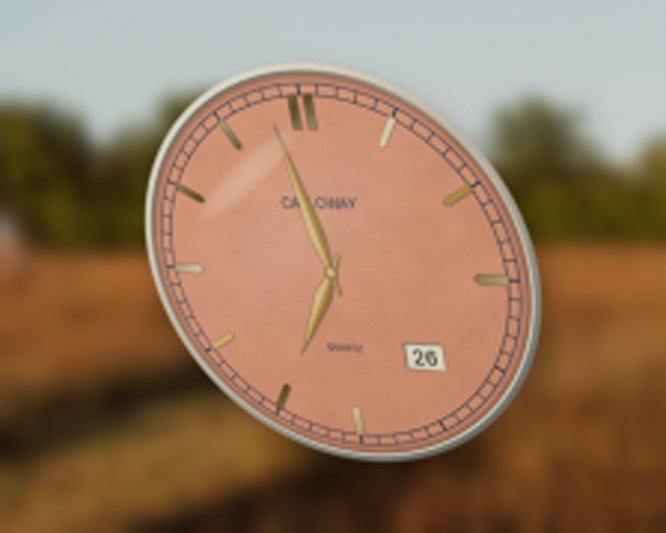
6:58
